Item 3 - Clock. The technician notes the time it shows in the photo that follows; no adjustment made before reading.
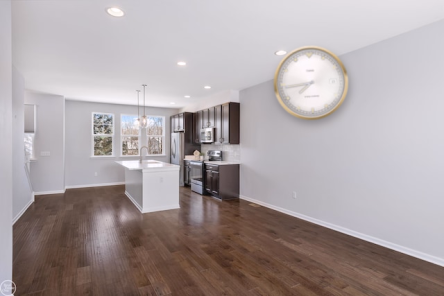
7:44
